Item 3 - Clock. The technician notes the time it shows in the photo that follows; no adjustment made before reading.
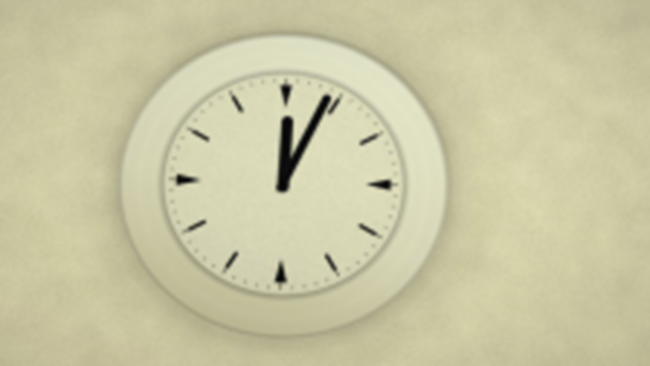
12:04
